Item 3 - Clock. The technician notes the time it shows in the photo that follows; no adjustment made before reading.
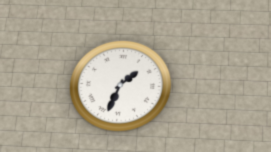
1:33
